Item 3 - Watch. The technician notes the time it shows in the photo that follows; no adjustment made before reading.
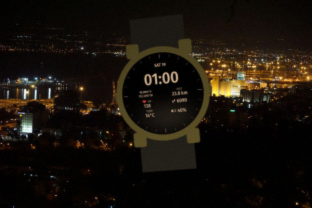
1:00
